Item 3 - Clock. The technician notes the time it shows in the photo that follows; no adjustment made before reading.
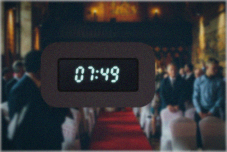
7:49
